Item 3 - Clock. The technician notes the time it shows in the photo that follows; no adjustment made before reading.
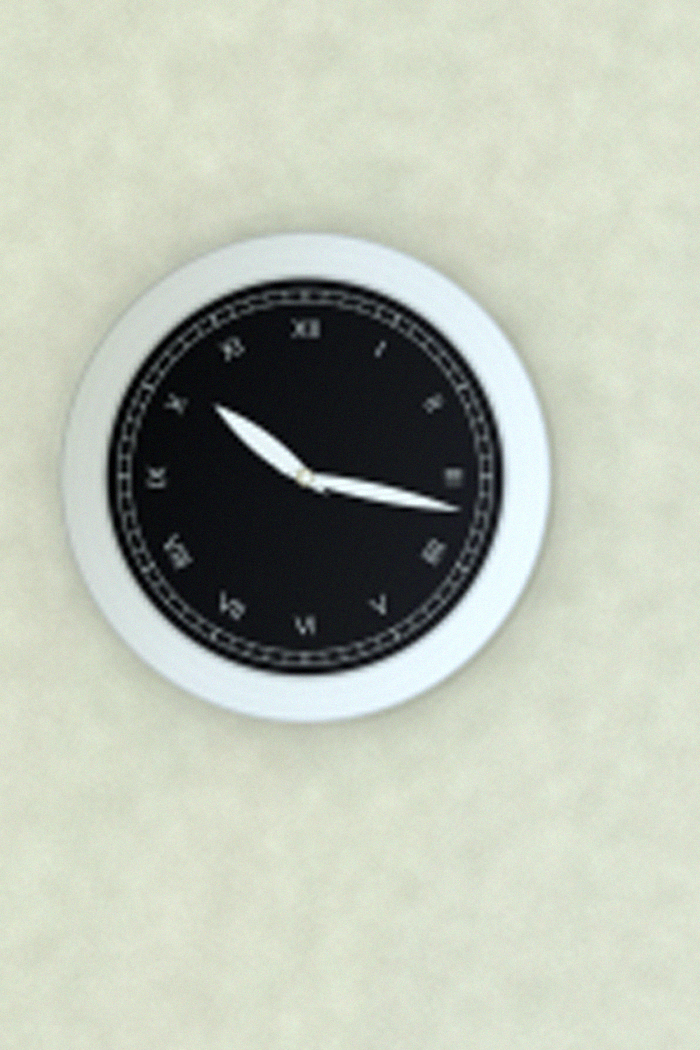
10:17
